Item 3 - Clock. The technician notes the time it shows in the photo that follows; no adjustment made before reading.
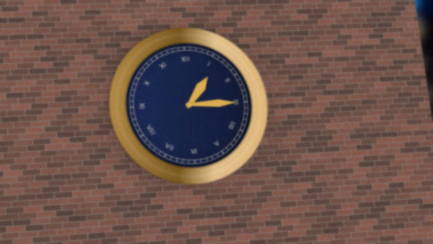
1:15
